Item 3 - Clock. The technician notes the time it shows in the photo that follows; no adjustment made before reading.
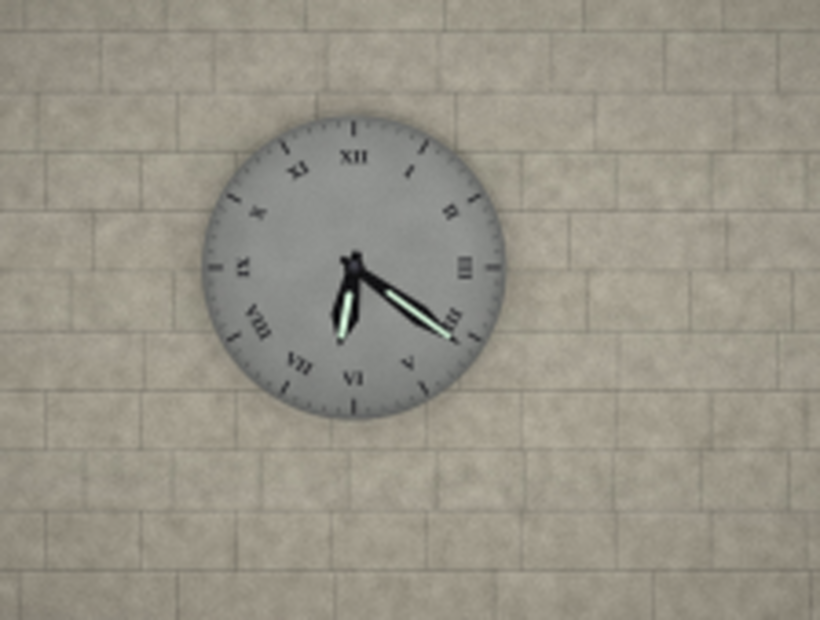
6:21
